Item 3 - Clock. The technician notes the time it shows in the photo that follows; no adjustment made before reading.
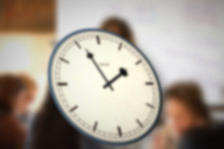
1:56
